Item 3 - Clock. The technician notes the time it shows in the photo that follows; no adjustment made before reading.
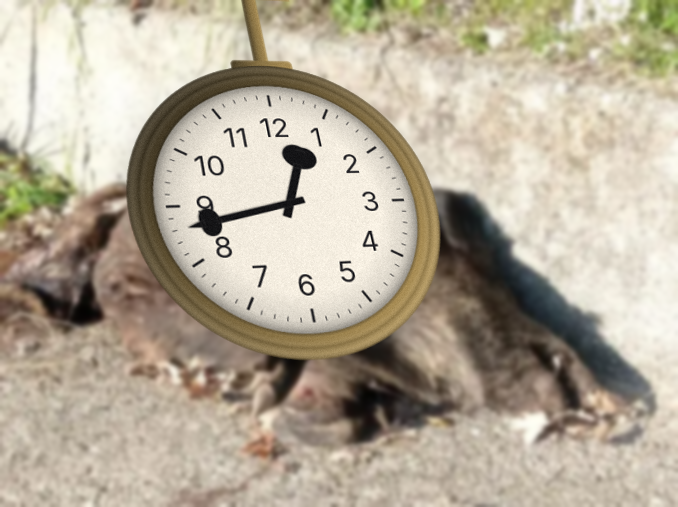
12:43
